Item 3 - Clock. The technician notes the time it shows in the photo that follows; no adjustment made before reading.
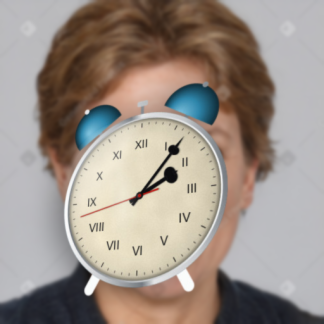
2:06:43
